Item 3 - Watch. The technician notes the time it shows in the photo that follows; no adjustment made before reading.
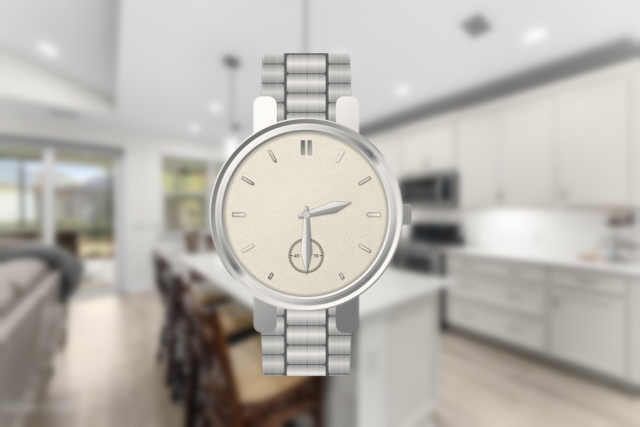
2:30
